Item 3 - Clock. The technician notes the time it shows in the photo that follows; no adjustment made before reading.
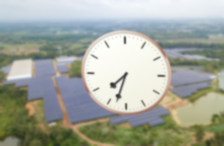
7:33
